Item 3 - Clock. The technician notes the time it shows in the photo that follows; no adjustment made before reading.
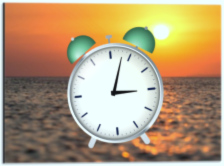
3:03
